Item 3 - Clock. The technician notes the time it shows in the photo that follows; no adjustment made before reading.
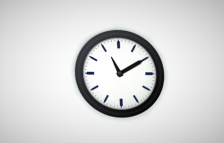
11:10
